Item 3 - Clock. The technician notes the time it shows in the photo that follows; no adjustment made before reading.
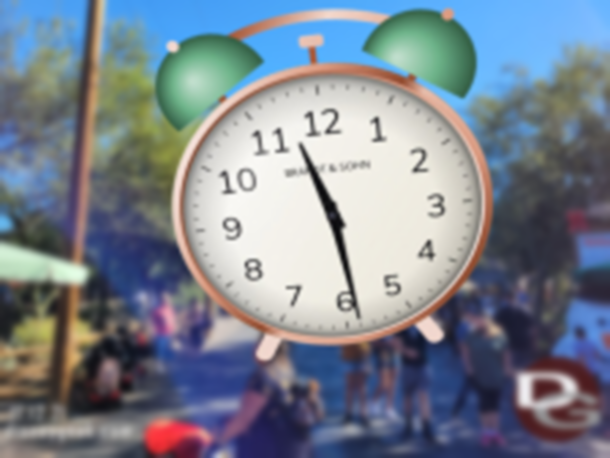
11:29
